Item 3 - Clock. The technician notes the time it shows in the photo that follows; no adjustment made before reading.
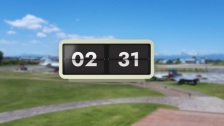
2:31
